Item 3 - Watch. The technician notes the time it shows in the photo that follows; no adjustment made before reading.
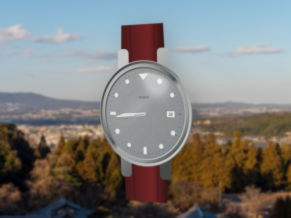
8:44
